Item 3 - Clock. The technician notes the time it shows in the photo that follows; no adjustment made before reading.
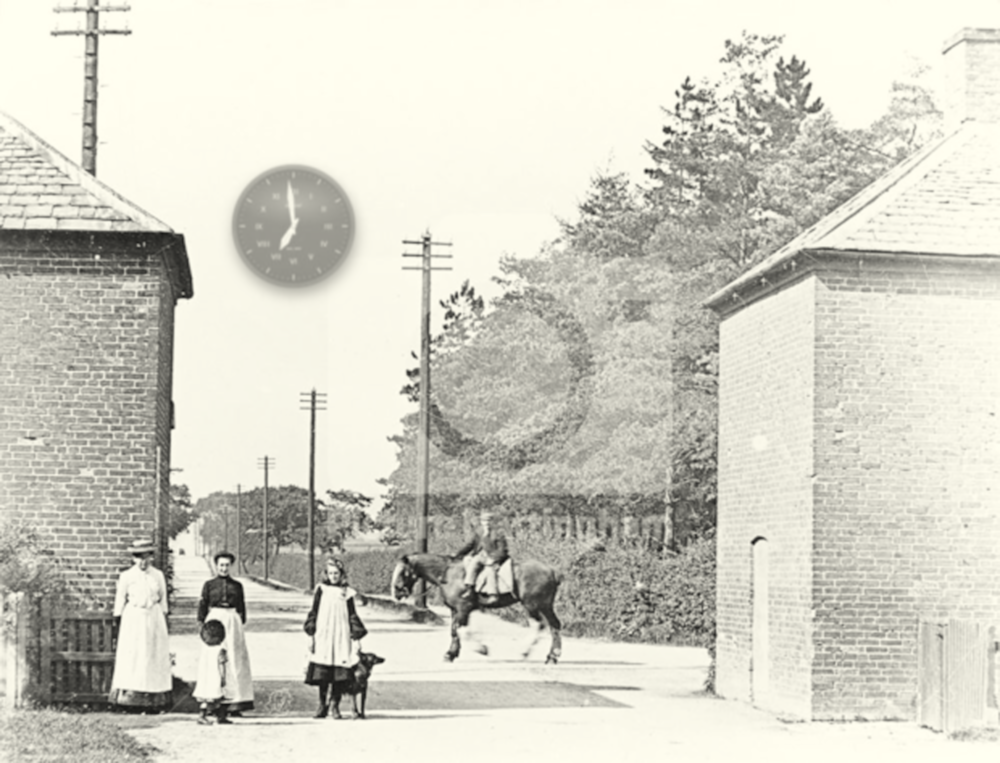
6:59
